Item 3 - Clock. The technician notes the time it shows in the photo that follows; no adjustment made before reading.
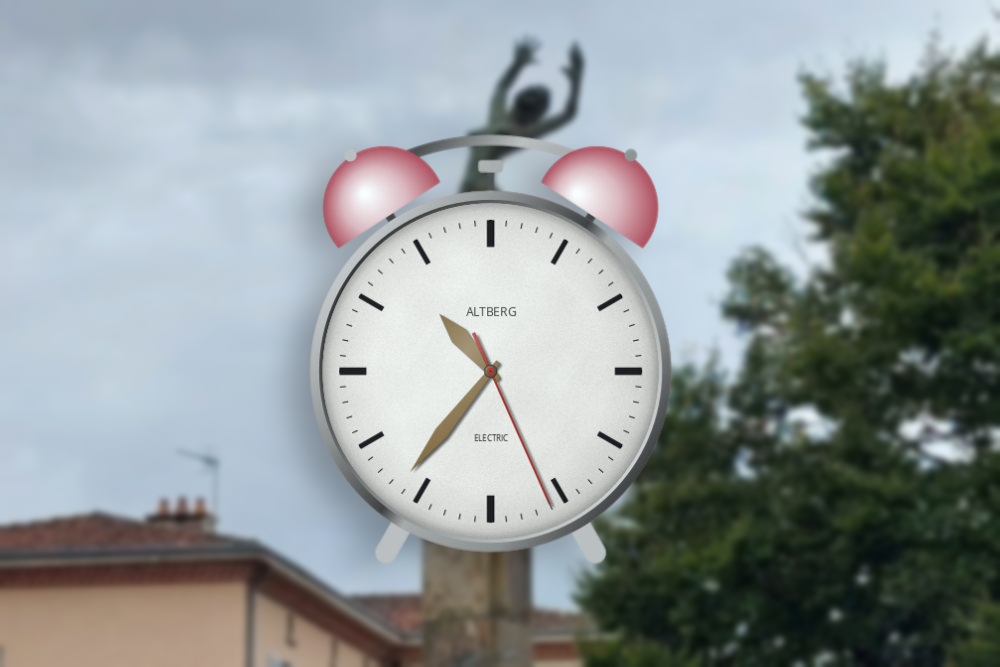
10:36:26
